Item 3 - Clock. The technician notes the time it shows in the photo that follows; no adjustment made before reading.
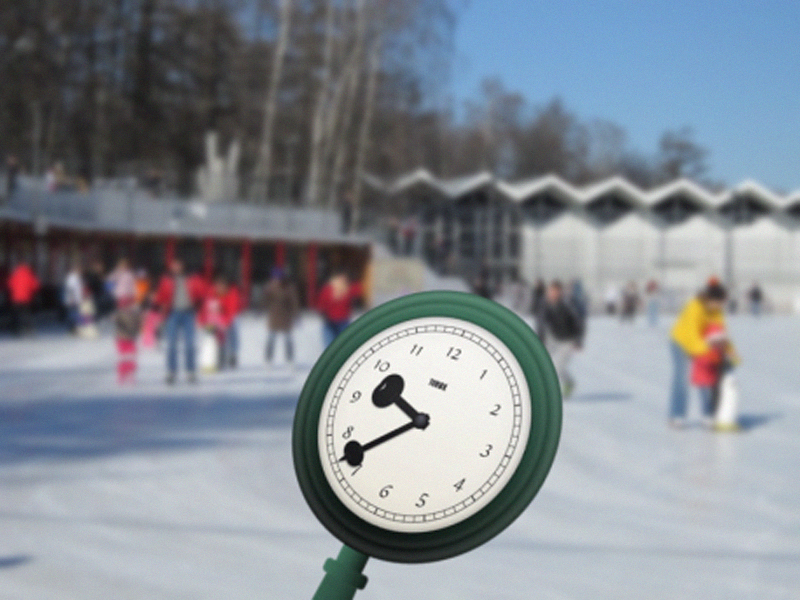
9:37
